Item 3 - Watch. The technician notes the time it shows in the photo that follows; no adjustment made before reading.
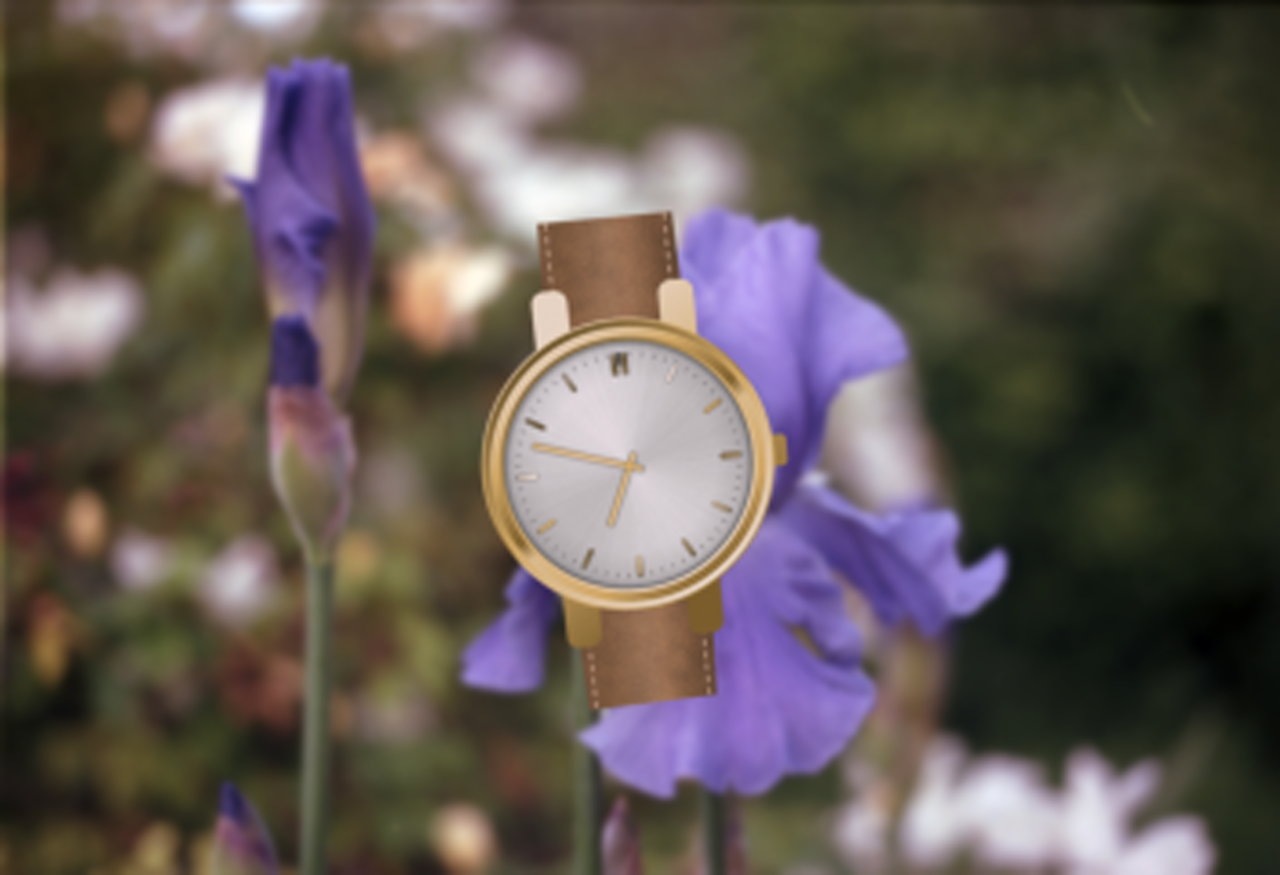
6:48
